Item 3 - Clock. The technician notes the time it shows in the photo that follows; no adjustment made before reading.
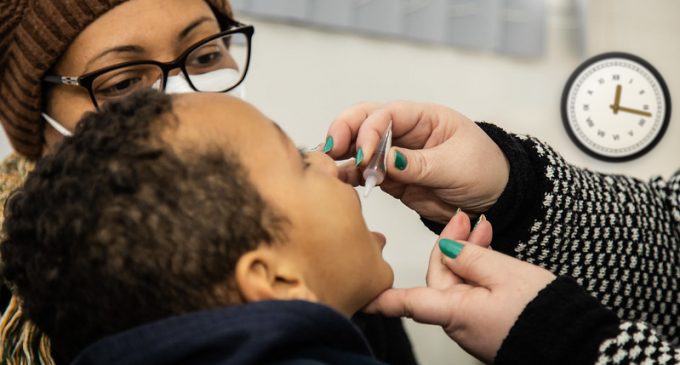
12:17
